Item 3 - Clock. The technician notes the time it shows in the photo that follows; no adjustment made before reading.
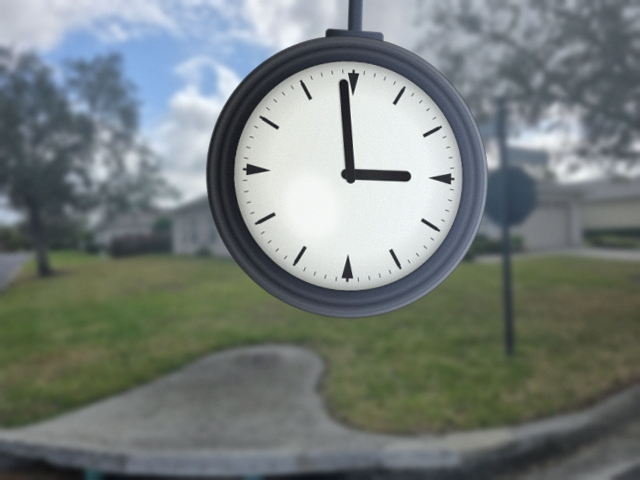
2:59
